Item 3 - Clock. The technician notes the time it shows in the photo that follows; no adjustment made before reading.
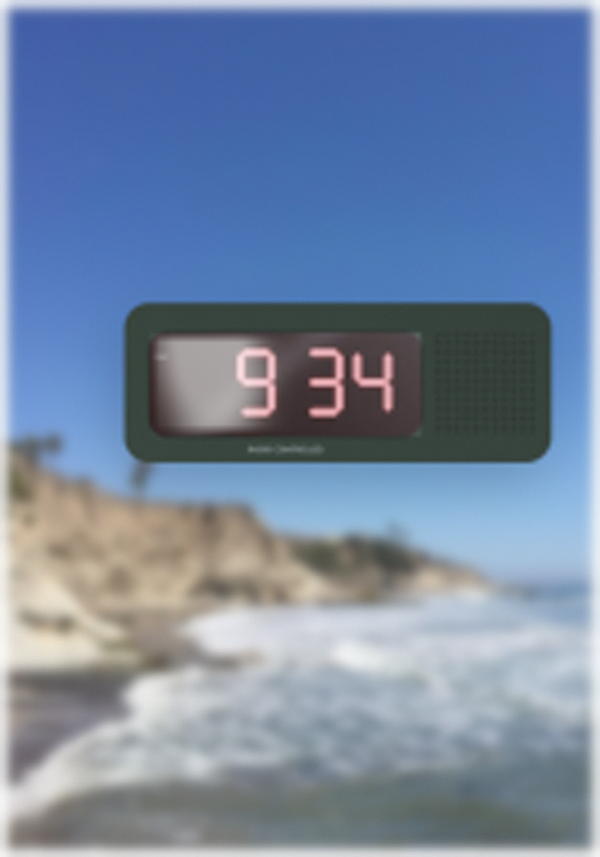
9:34
